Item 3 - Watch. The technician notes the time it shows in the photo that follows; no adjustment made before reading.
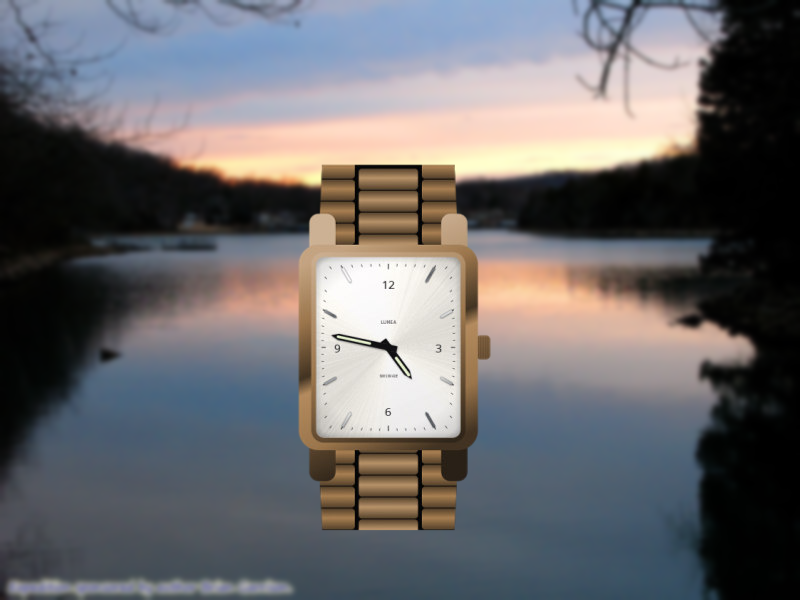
4:47
